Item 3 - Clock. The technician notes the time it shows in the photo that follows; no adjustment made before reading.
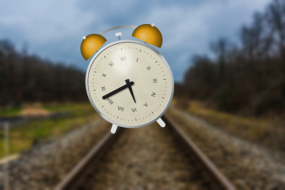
5:42
